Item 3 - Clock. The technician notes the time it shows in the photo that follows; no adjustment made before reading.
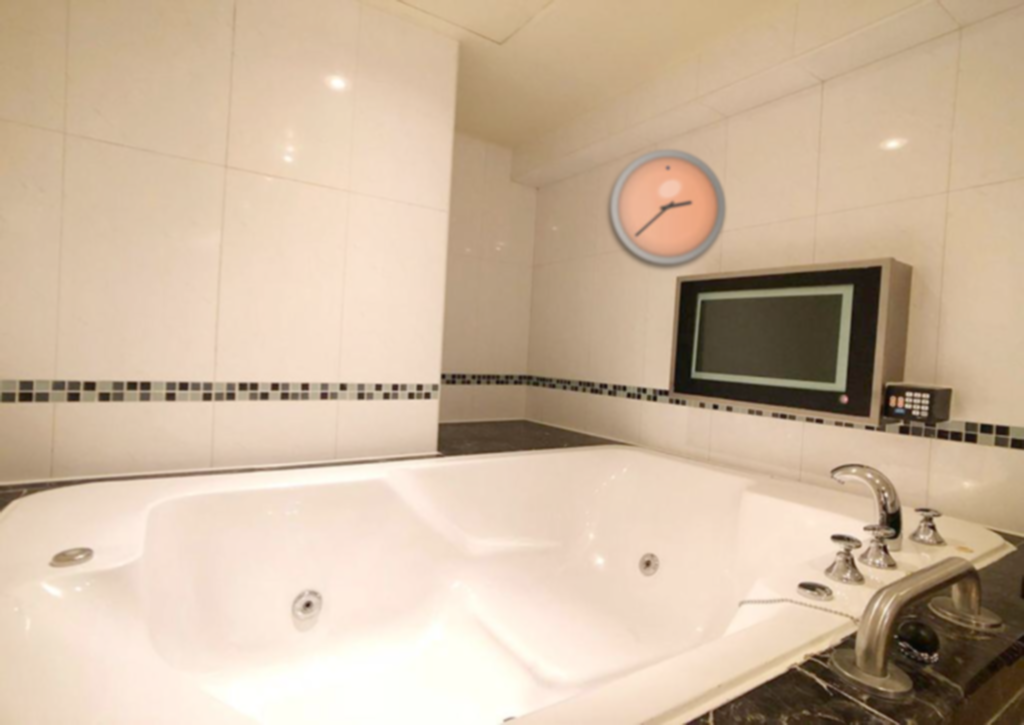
2:38
